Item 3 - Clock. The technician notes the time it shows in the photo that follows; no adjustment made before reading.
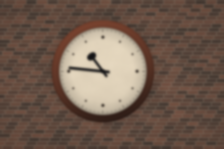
10:46
